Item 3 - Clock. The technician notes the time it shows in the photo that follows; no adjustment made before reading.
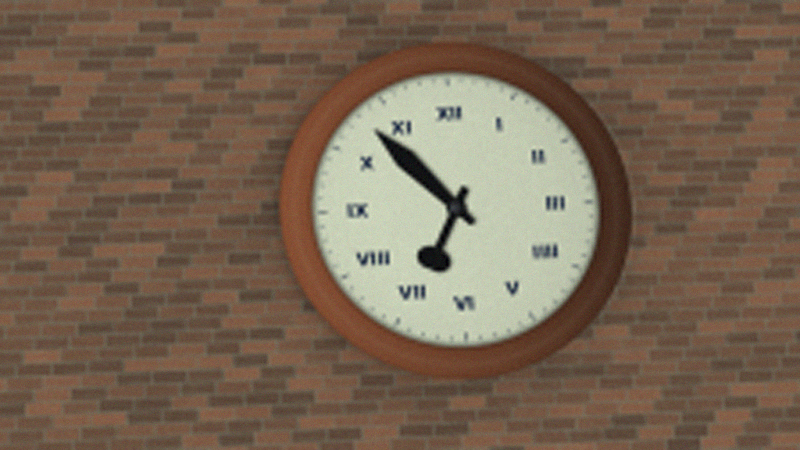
6:53
